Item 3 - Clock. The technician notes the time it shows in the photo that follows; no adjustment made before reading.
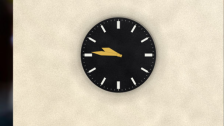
9:46
